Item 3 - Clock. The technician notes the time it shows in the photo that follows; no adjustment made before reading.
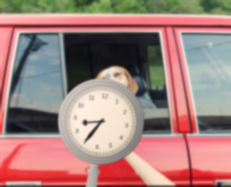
8:35
